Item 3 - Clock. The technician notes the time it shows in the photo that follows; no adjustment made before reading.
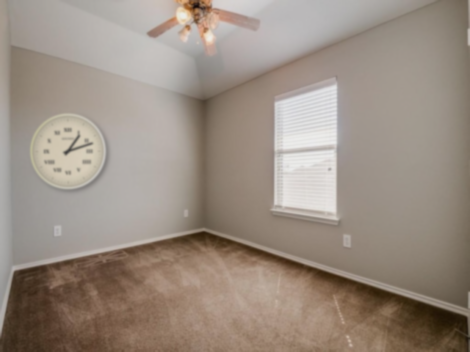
1:12
